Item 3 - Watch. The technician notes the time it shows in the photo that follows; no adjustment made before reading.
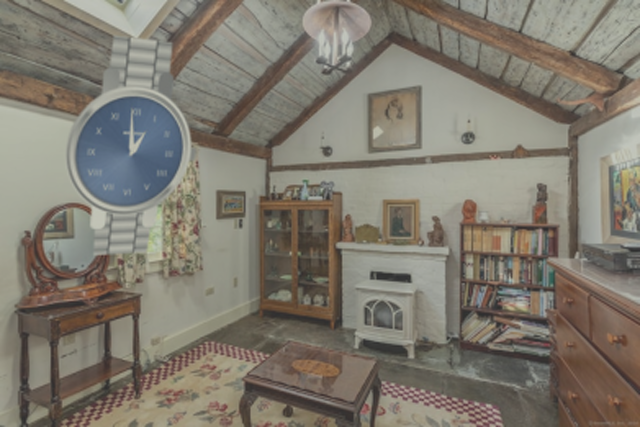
12:59
